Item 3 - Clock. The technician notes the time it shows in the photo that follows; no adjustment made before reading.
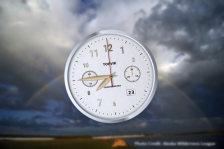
7:45
